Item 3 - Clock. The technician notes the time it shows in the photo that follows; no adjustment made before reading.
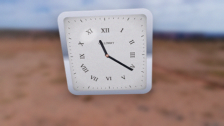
11:21
